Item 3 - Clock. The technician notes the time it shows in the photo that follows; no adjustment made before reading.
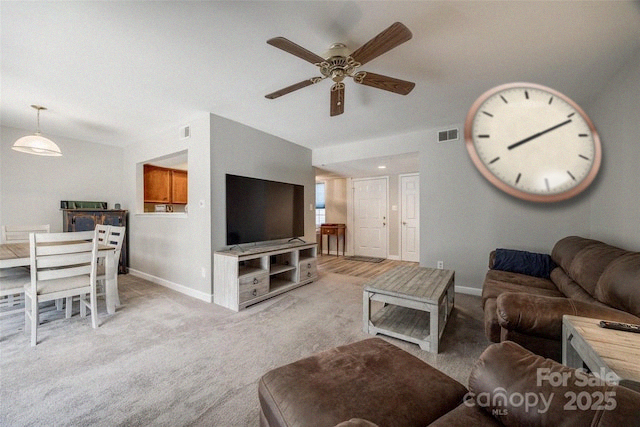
8:11
